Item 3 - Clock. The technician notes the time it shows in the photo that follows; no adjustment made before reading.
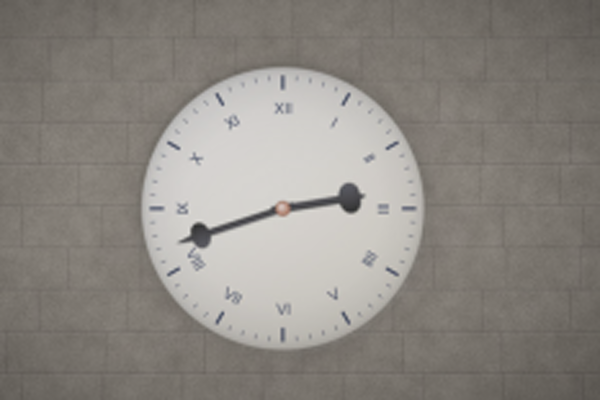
2:42
